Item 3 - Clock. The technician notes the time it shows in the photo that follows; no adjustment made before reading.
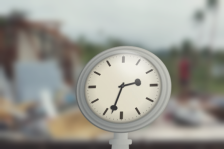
2:33
